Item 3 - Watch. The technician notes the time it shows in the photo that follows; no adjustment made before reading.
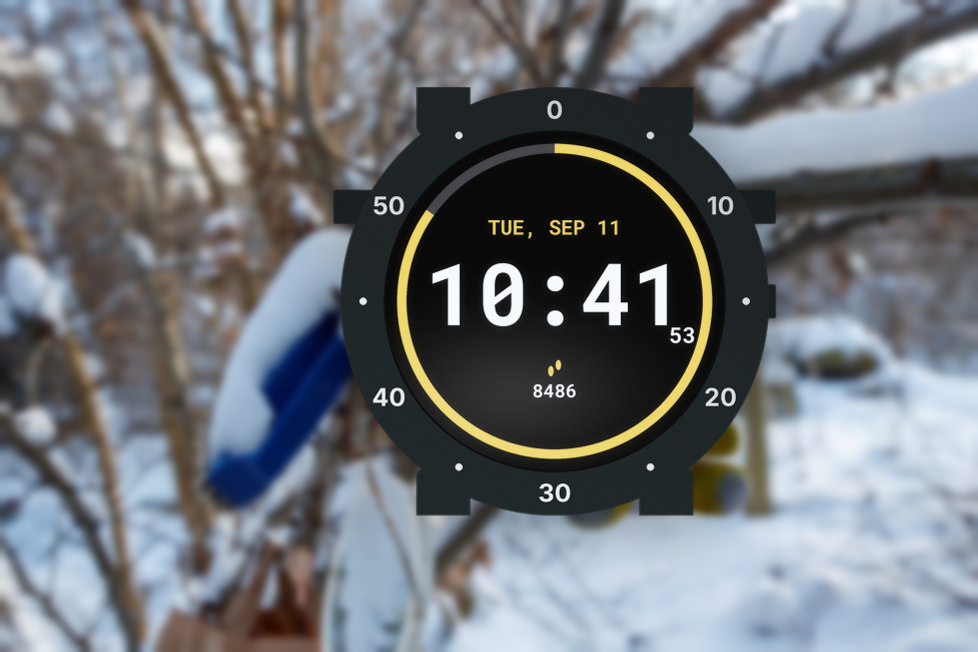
10:41:53
